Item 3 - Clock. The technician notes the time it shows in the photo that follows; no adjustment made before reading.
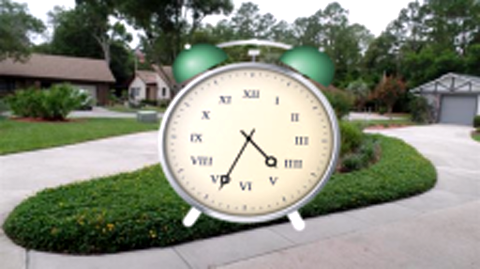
4:34
